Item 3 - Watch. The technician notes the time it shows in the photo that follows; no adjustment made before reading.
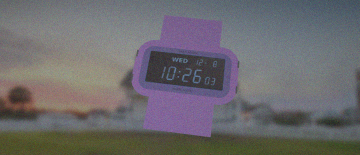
10:26:03
